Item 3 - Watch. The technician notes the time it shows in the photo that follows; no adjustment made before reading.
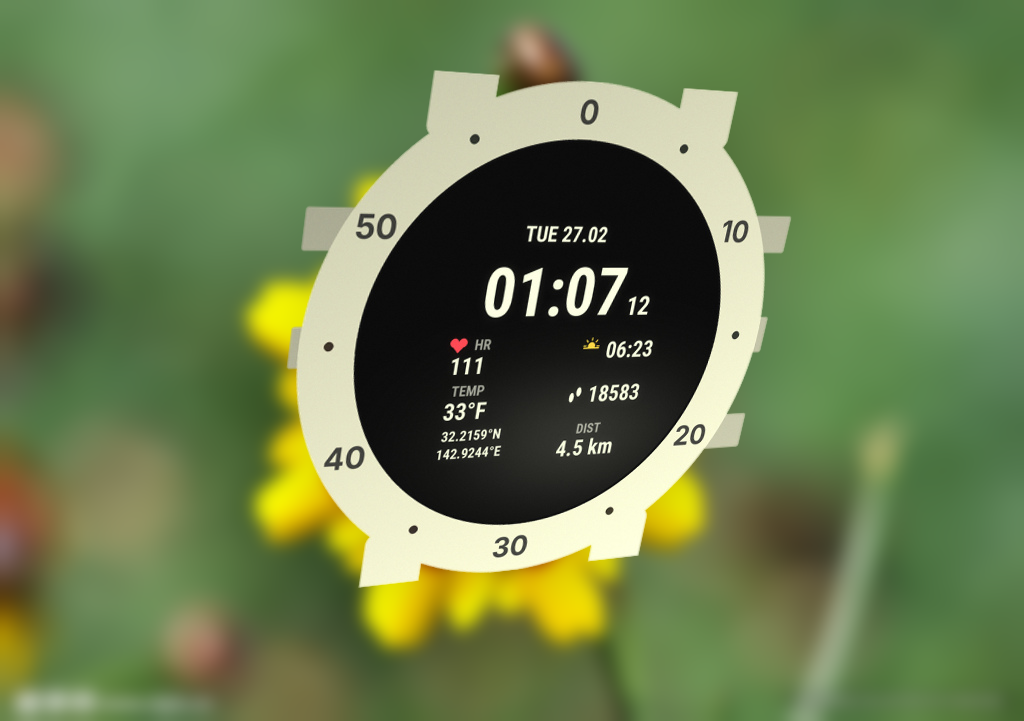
1:07:12
